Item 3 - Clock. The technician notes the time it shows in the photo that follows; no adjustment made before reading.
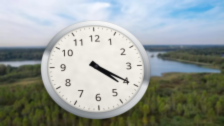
4:20
